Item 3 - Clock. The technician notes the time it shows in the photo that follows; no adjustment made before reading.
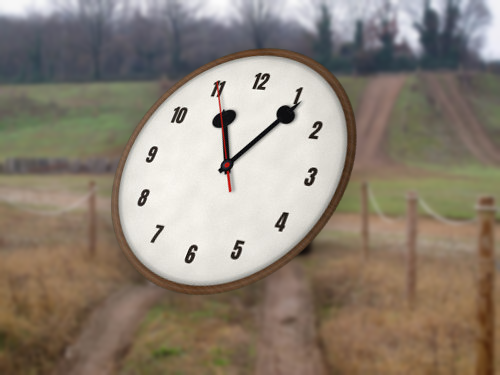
11:05:55
